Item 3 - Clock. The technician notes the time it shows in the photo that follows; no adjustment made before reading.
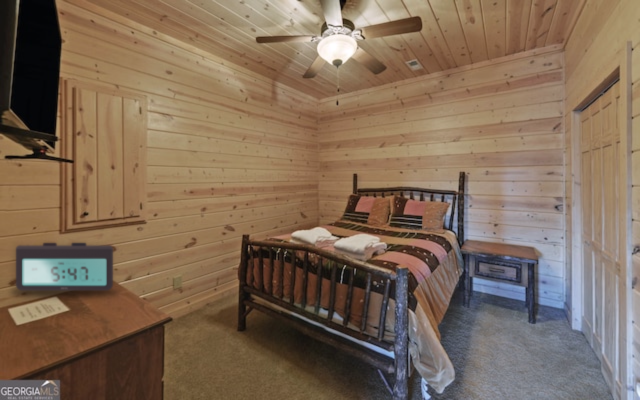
5:47
